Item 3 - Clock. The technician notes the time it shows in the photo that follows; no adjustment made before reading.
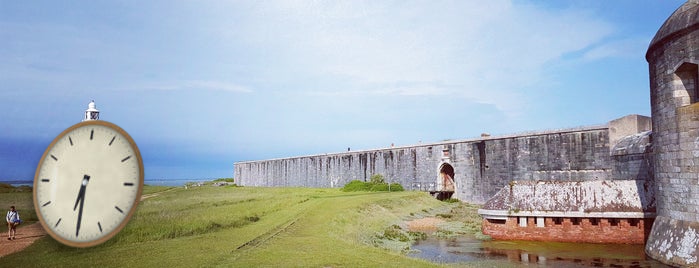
6:30
